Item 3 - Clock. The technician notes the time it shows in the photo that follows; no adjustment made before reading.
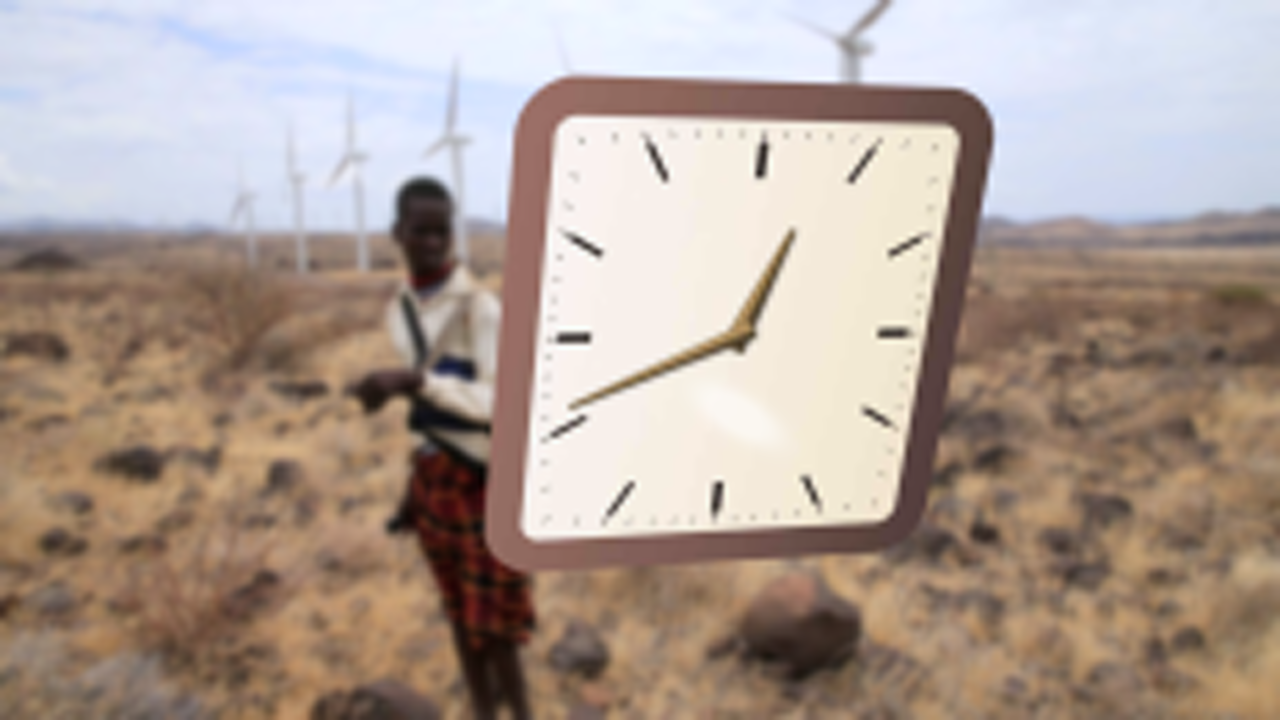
12:41
